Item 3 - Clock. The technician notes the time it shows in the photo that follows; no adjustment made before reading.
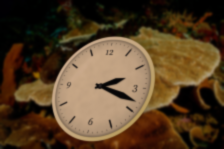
2:18
